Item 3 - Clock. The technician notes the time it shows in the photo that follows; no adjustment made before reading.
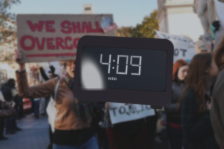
4:09
